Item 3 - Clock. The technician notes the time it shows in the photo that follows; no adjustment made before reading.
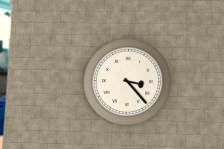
3:23
